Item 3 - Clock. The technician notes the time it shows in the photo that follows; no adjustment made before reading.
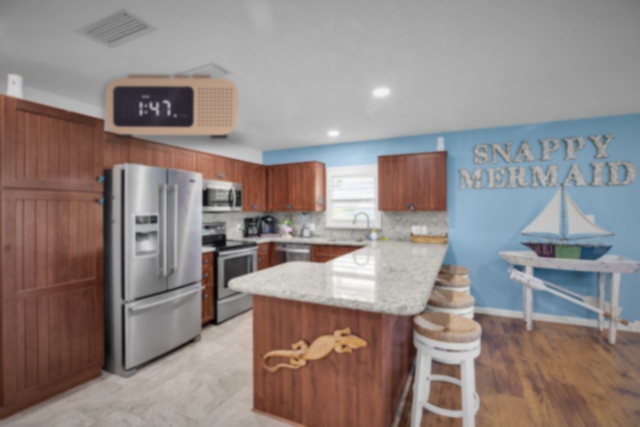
1:47
